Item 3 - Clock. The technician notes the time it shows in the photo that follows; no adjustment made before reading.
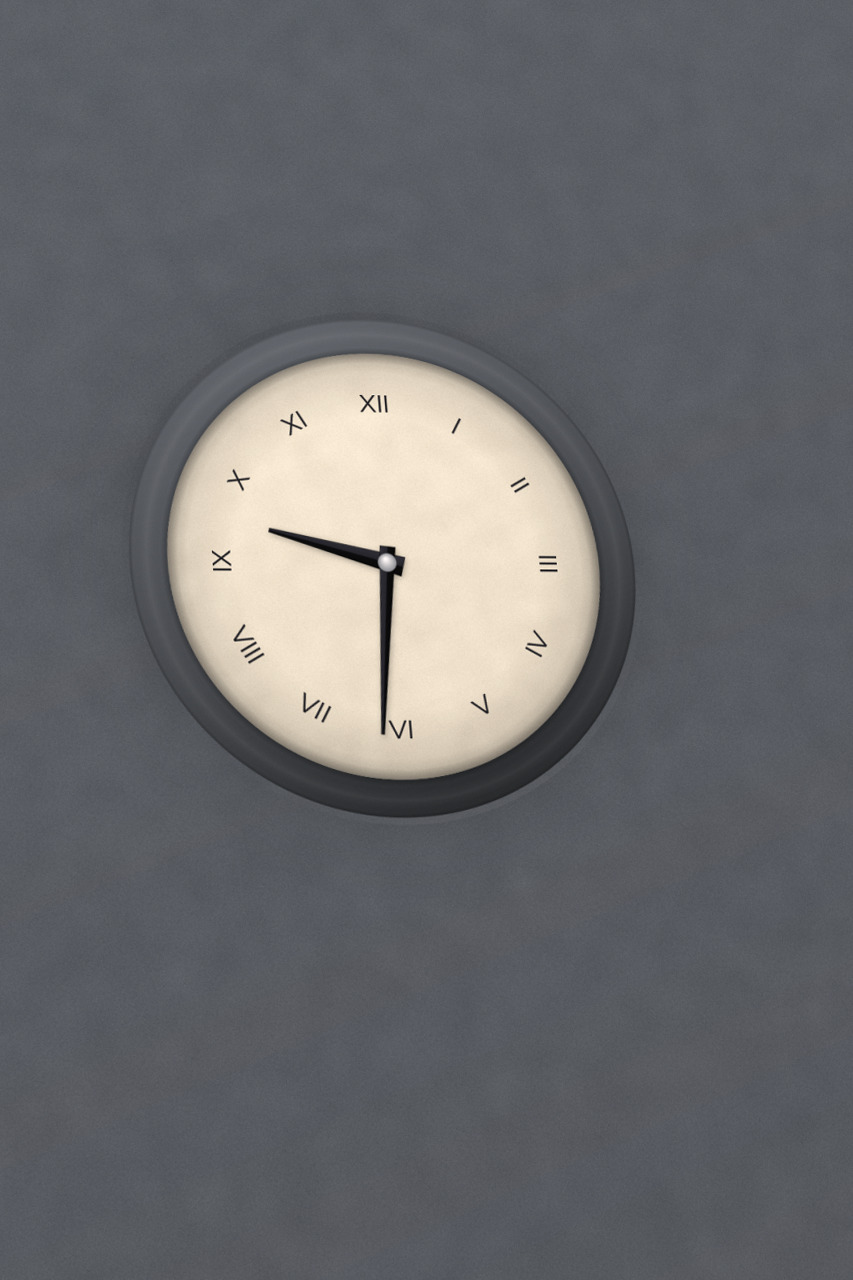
9:31
